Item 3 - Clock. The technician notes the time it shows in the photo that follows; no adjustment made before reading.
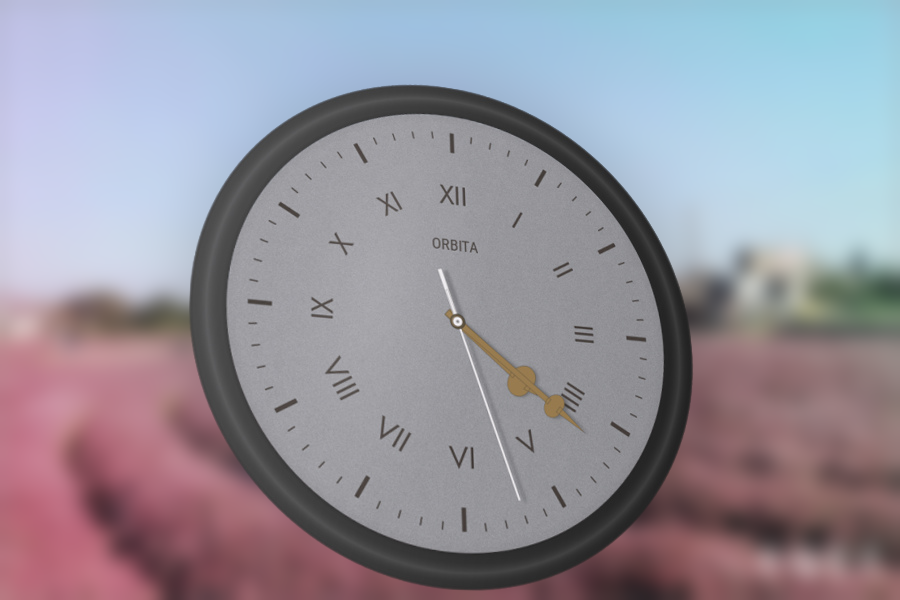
4:21:27
